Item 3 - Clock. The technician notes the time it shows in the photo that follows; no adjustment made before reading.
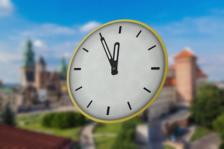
11:55
